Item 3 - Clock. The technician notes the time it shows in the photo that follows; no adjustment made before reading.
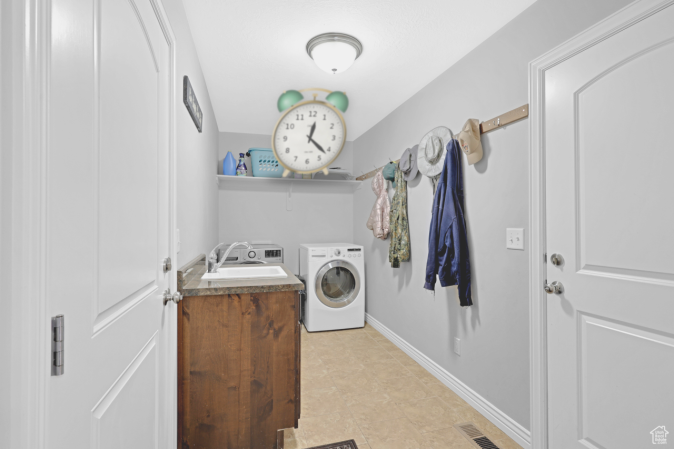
12:22
